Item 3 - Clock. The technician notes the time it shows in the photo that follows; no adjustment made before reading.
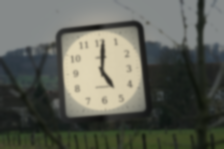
5:01
